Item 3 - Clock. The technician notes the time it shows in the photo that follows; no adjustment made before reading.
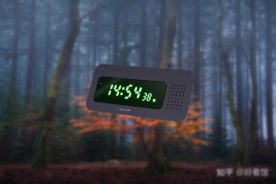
14:54:38
